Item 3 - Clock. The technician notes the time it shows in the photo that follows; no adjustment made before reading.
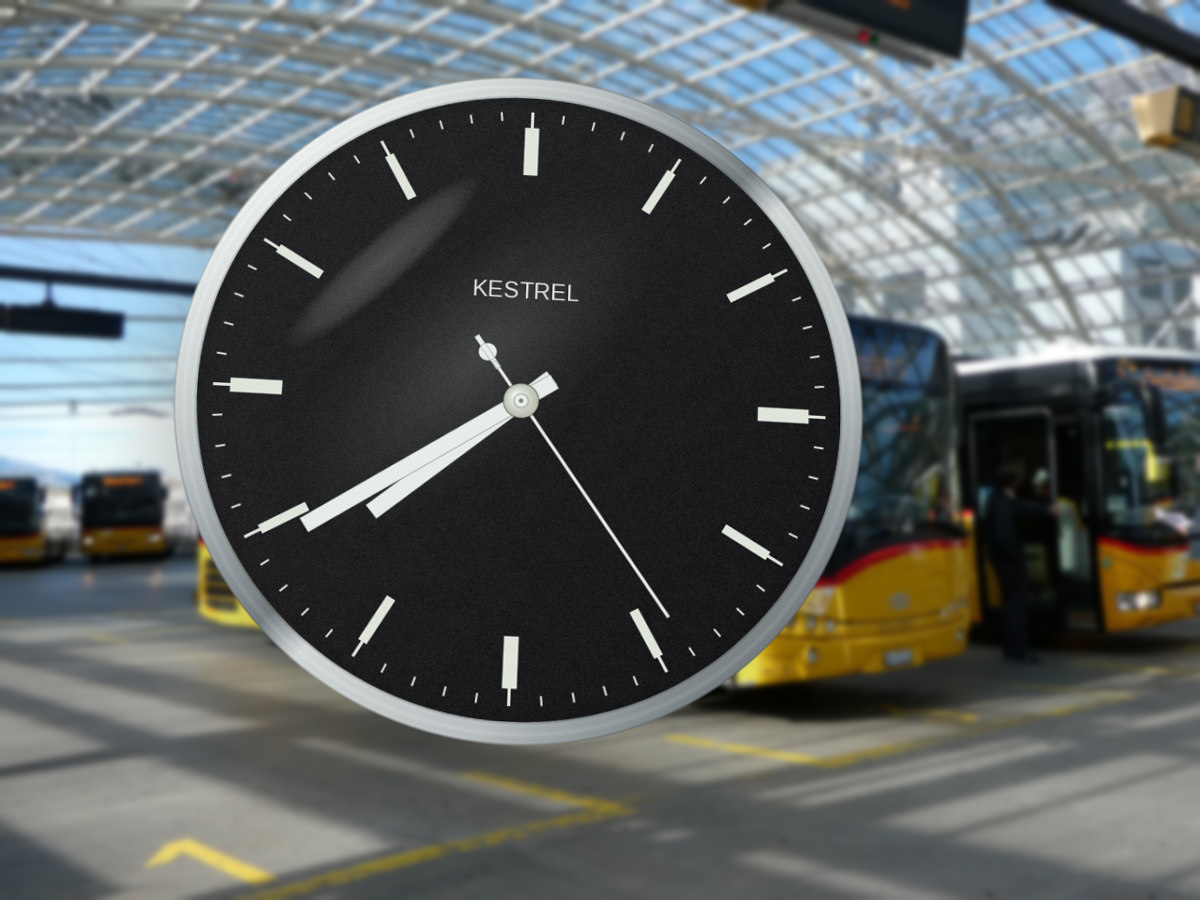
7:39:24
